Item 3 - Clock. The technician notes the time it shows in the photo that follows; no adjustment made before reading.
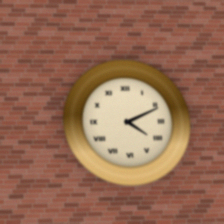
4:11
